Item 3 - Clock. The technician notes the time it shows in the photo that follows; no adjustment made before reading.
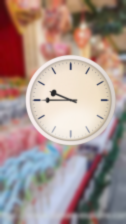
9:45
